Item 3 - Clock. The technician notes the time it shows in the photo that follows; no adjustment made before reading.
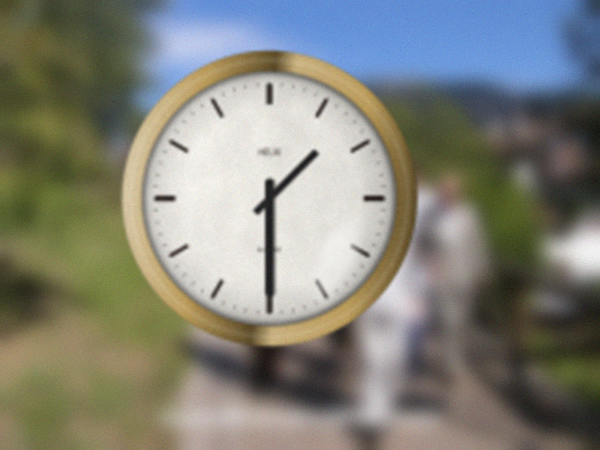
1:30
